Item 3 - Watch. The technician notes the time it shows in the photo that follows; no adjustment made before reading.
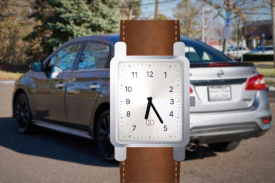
6:25
